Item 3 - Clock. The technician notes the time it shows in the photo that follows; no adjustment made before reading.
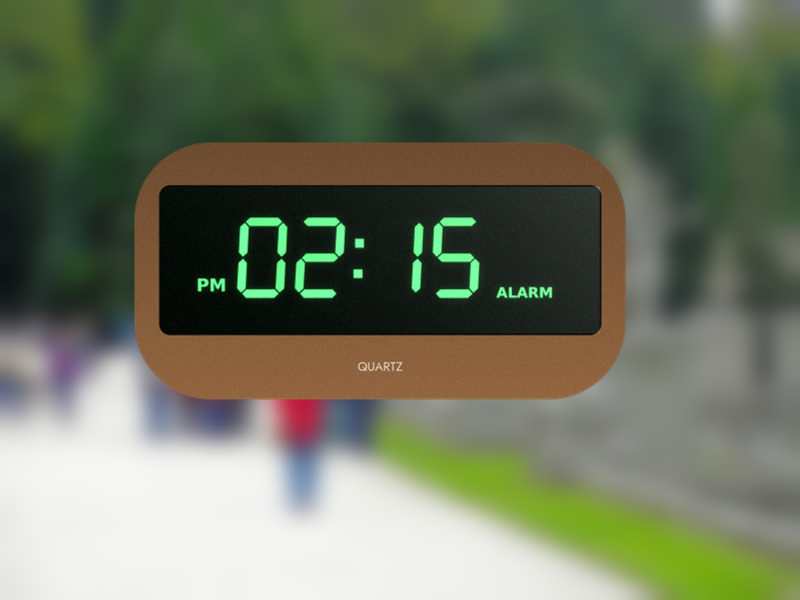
2:15
